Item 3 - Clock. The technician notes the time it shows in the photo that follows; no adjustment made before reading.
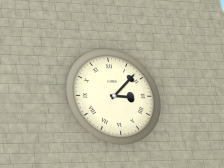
3:08
